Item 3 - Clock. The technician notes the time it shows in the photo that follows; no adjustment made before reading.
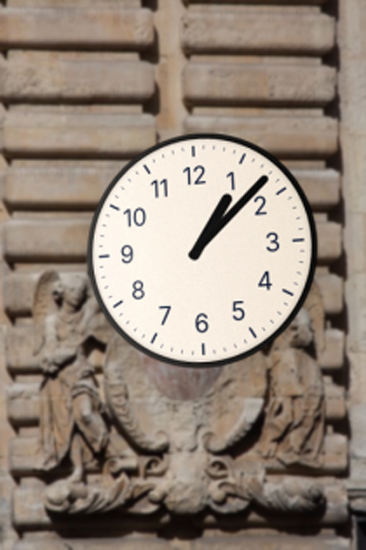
1:08
